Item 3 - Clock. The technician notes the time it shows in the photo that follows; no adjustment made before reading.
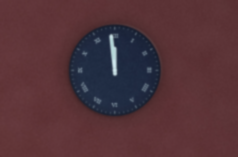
11:59
